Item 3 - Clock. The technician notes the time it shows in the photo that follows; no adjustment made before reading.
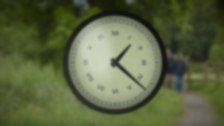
1:22
